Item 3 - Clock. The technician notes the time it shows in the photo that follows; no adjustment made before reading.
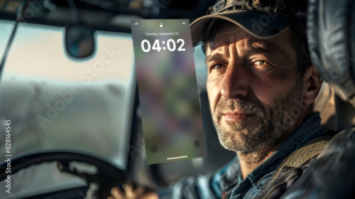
4:02
